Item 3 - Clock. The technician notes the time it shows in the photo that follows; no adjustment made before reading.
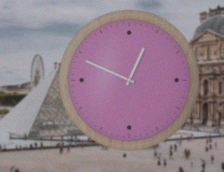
12:49
